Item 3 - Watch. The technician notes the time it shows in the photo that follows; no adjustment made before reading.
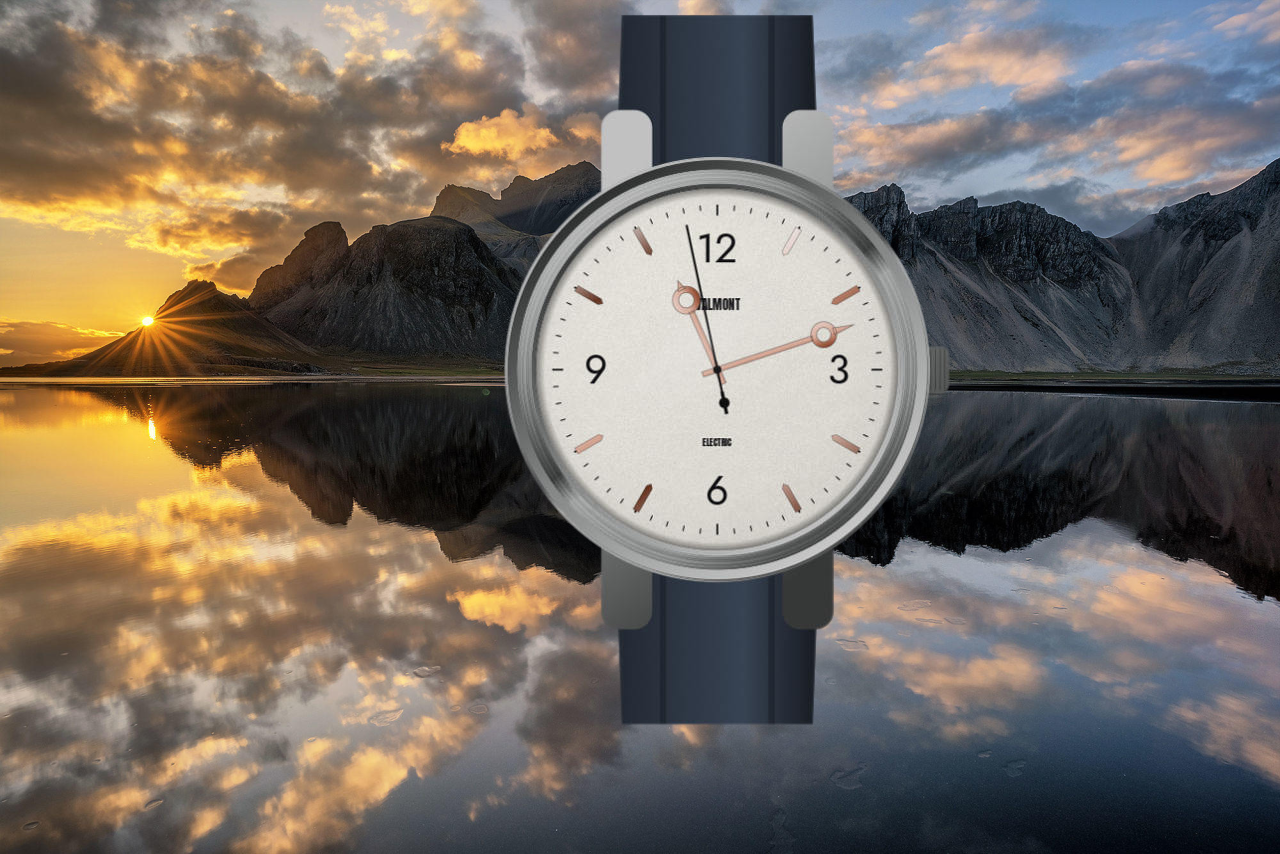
11:11:58
